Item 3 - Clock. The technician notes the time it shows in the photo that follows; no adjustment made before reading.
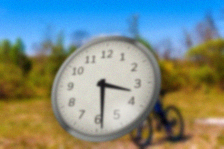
3:29
